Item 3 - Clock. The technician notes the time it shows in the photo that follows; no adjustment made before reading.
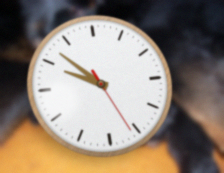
9:52:26
